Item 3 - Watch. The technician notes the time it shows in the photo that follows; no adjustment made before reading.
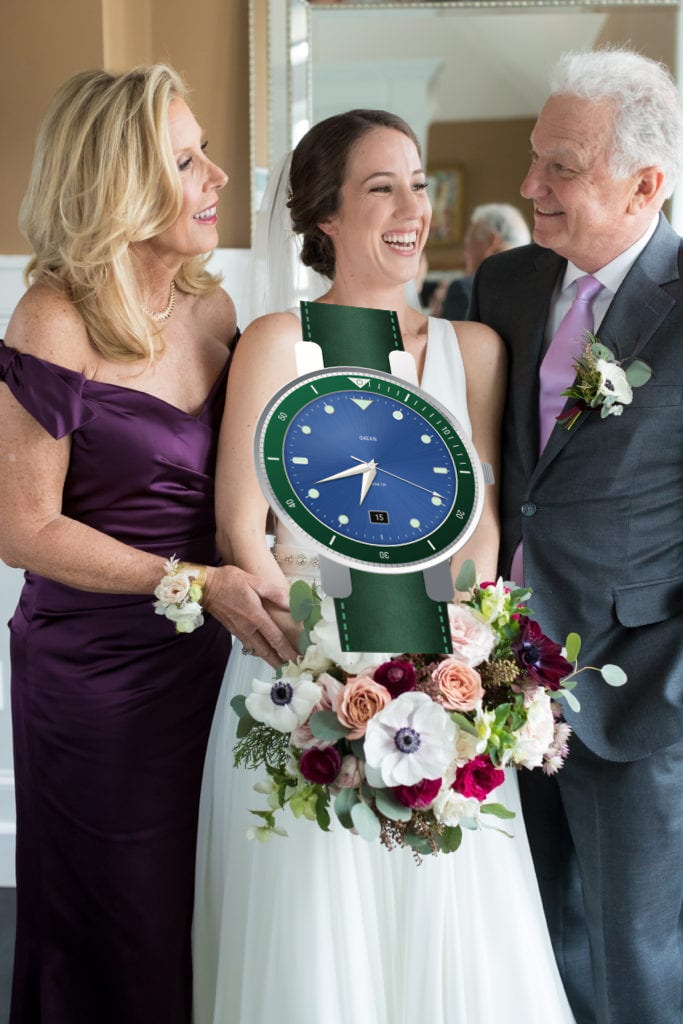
6:41:19
